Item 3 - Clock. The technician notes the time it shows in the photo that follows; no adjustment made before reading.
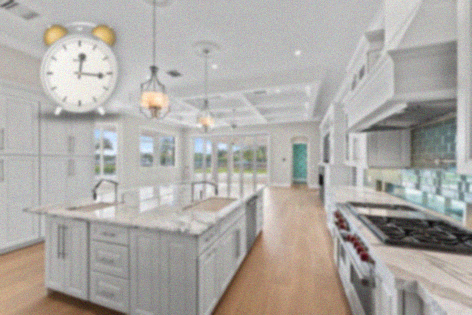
12:16
